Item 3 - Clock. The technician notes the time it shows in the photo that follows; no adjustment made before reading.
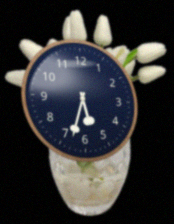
5:33
